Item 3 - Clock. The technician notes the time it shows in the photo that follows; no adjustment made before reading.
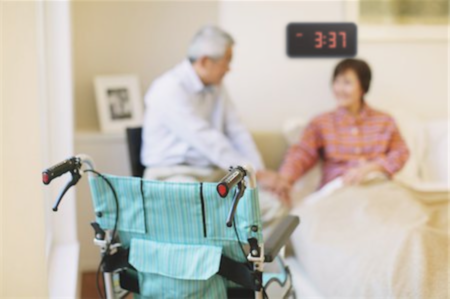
3:37
